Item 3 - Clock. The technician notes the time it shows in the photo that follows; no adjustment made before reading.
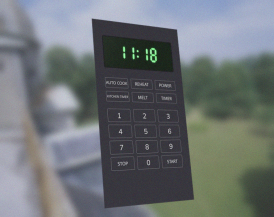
11:18
